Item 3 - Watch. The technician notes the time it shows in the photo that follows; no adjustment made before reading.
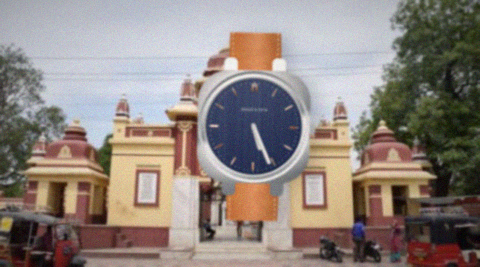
5:26
